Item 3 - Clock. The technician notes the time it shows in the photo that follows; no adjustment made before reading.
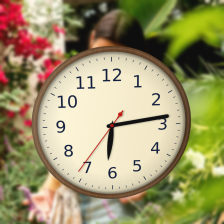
6:13:36
